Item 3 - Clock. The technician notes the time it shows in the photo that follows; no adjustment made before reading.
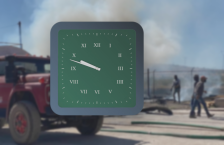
9:48
